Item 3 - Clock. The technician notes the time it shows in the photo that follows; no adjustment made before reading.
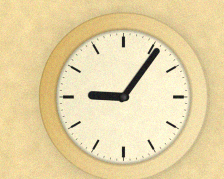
9:06
